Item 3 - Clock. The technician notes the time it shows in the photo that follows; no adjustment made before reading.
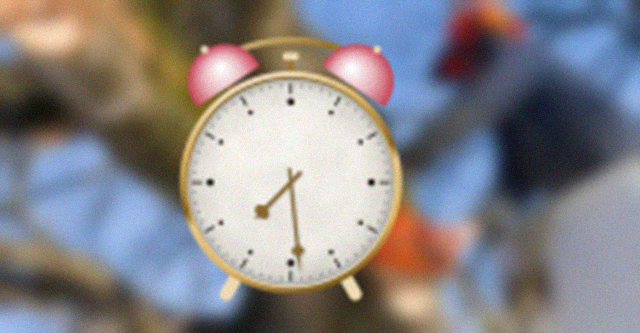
7:29
